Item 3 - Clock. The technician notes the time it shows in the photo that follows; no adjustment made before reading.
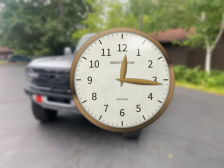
12:16
